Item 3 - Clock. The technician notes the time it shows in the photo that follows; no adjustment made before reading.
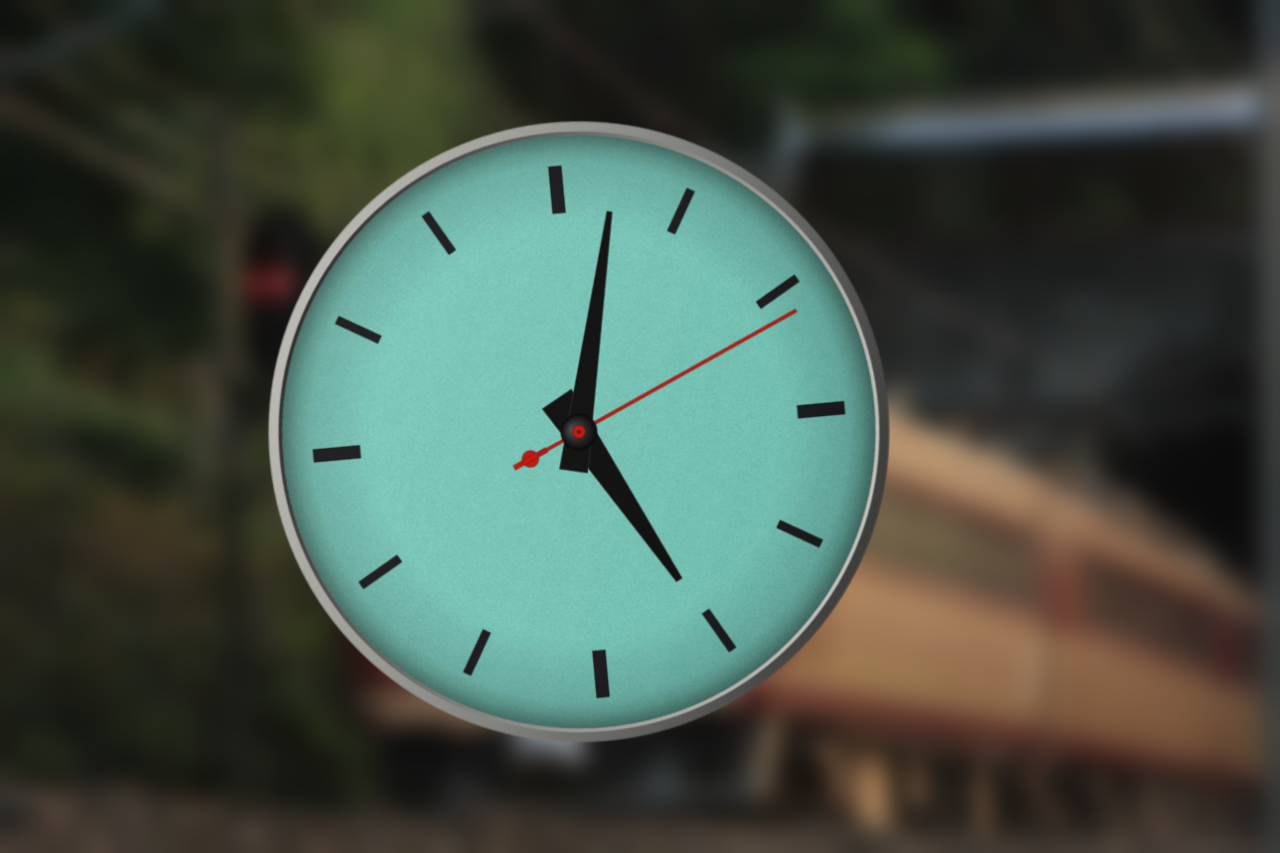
5:02:11
